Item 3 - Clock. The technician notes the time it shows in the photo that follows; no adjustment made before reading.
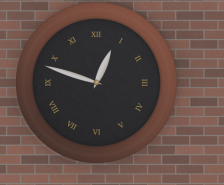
12:48
